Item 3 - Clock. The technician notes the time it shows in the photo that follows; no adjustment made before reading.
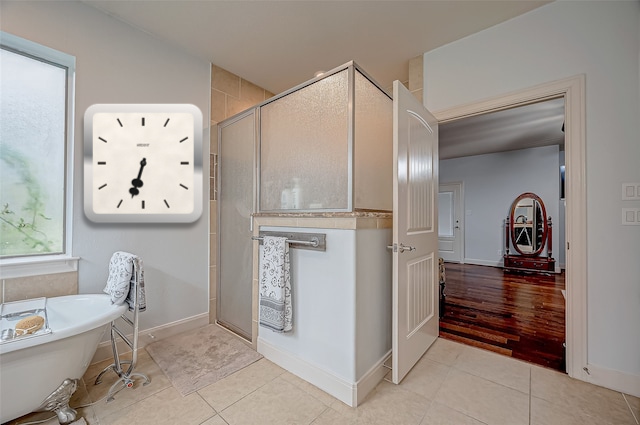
6:33
